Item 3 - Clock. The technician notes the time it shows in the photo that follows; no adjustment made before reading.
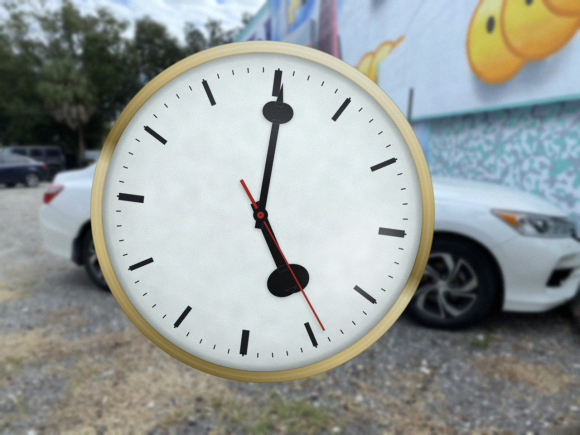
5:00:24
